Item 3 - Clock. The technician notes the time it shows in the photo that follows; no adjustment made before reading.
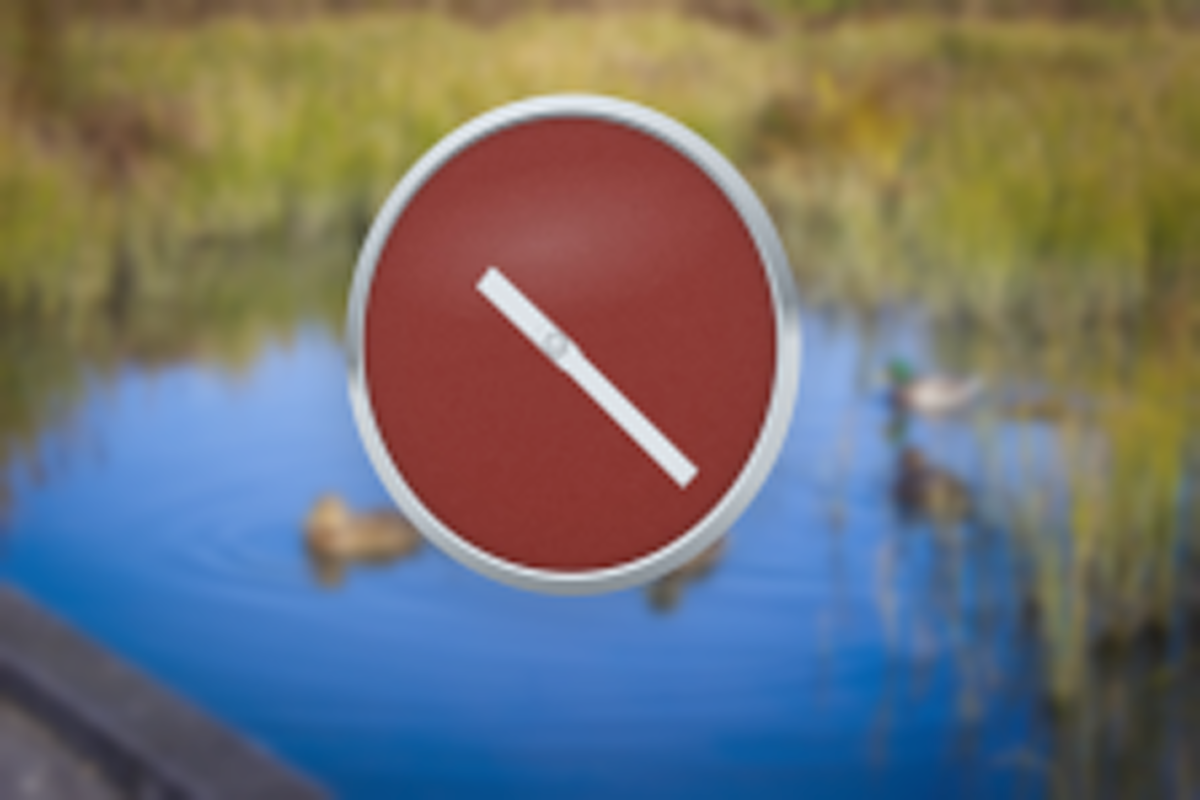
10:22
